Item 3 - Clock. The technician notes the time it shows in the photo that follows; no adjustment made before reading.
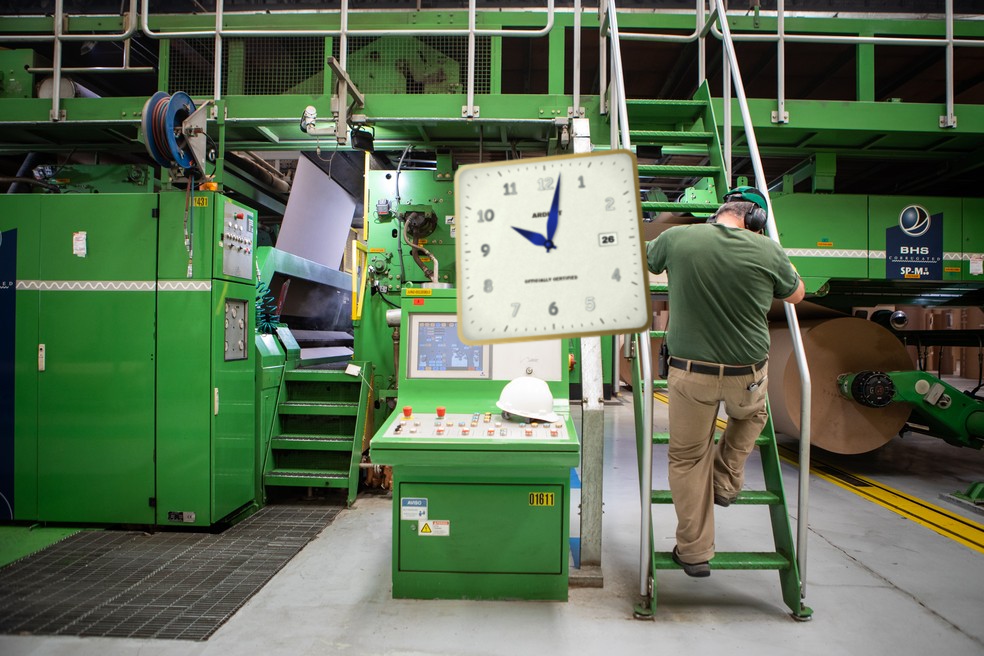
10:02
